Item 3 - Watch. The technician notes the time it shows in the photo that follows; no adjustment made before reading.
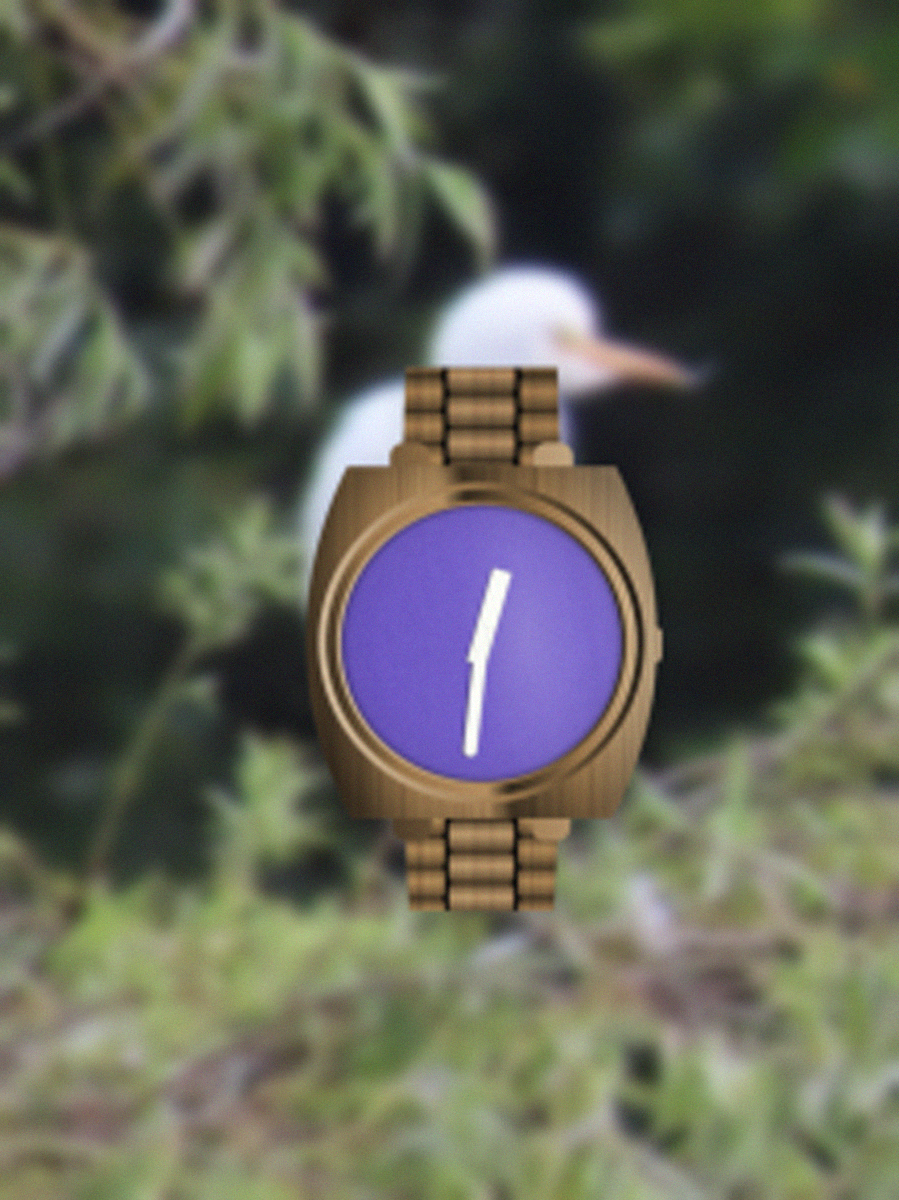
12:31
